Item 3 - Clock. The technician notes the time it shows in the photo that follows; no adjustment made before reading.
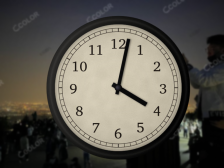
4:02
